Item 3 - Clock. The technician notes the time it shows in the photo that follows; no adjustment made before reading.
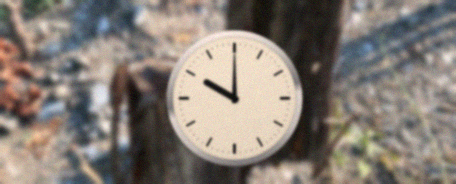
10:00
